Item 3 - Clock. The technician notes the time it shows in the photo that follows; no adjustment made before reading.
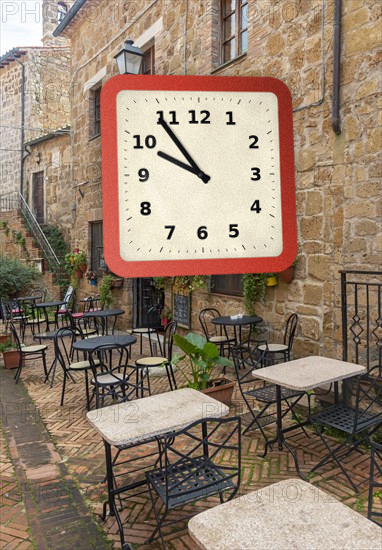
9:54
